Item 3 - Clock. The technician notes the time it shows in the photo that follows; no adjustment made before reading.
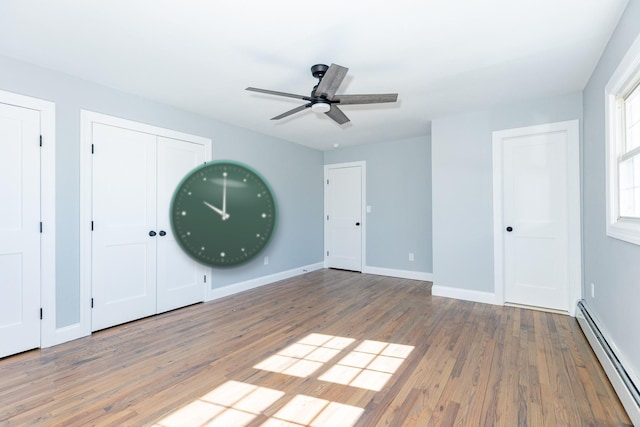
10:00
